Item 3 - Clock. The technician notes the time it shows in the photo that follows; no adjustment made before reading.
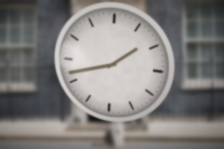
1:42
